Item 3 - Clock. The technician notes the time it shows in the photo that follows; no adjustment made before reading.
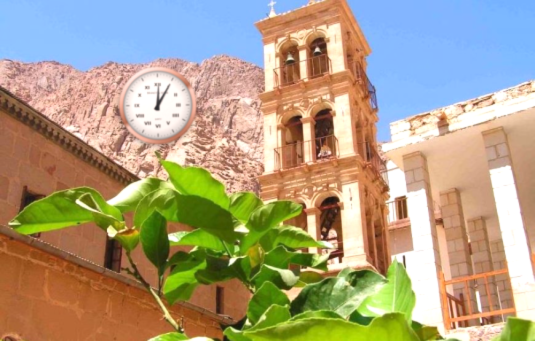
12:05
